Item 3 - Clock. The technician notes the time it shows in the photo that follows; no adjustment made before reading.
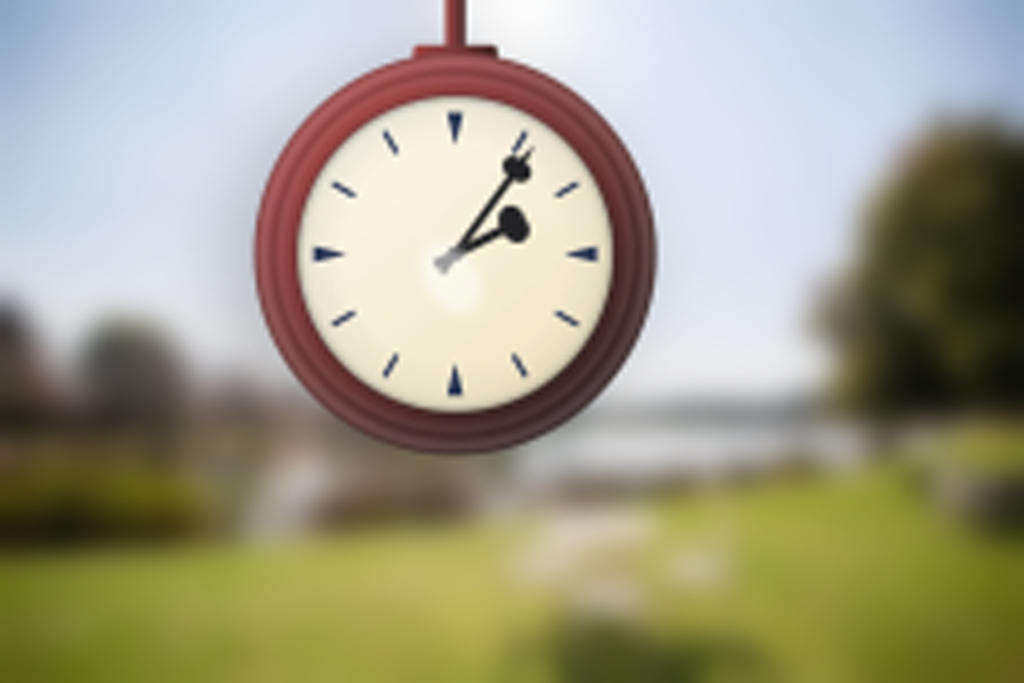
2:06
